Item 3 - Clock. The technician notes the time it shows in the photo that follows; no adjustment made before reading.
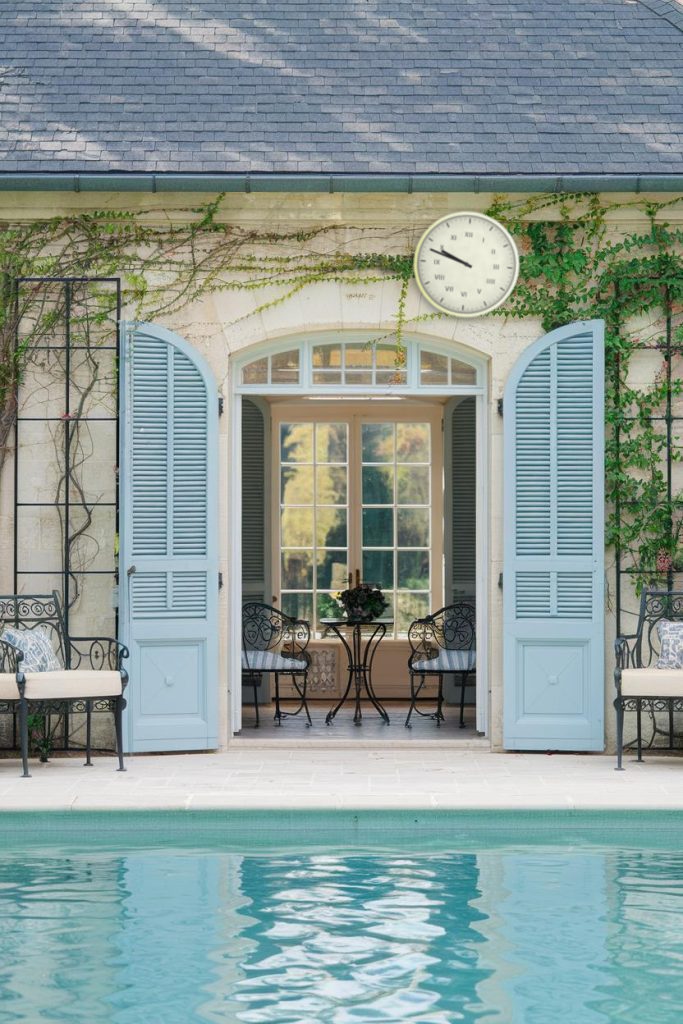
9:48
